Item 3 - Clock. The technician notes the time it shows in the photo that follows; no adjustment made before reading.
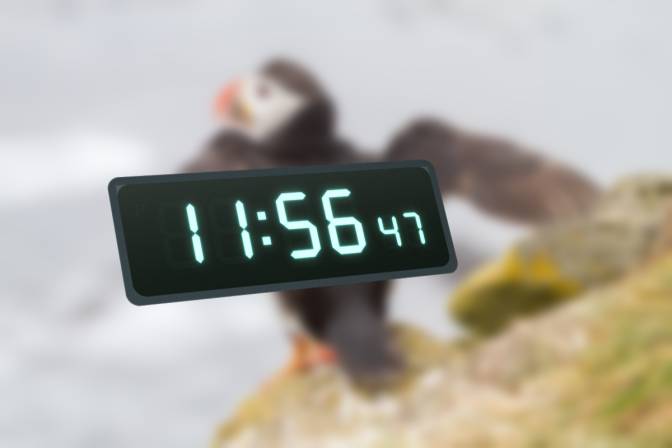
11:56:47
